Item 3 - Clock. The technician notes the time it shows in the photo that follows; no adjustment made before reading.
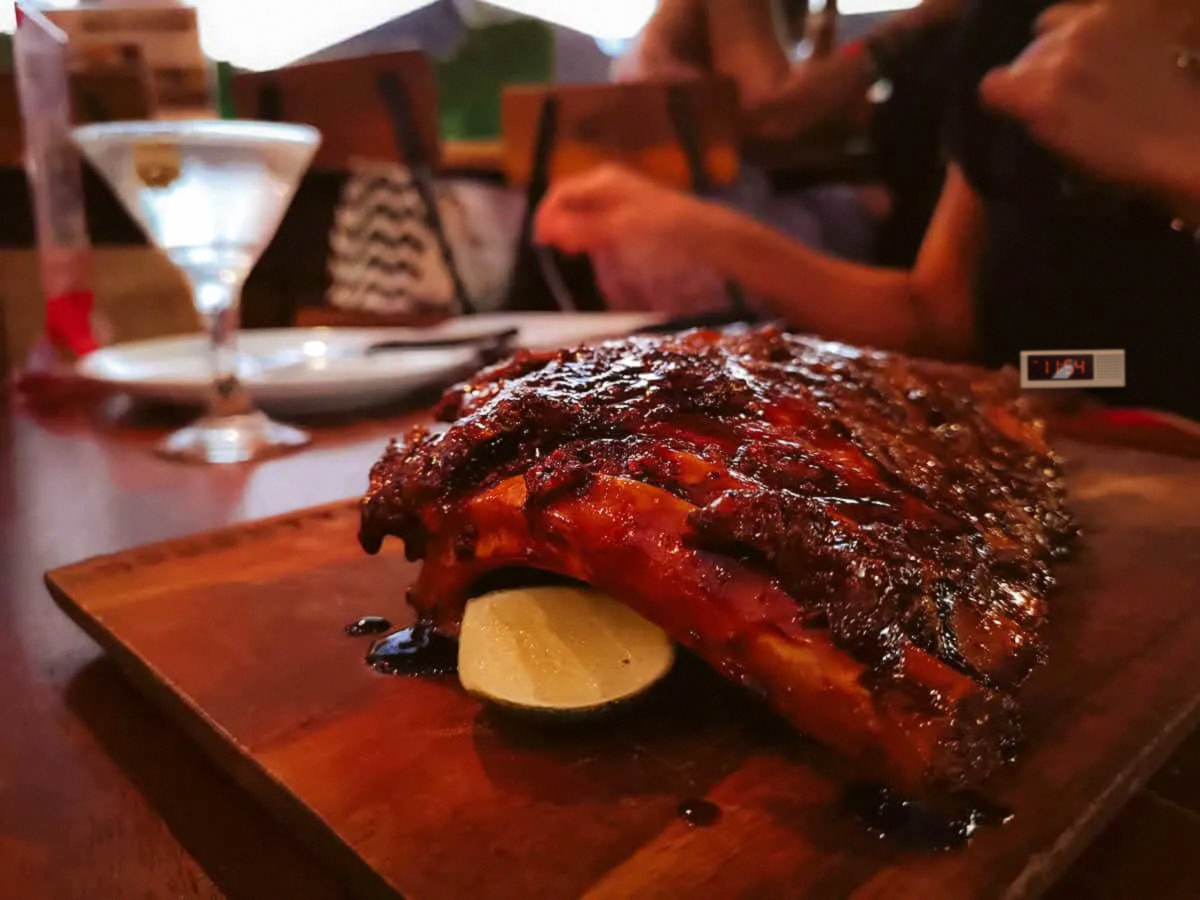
11:54
